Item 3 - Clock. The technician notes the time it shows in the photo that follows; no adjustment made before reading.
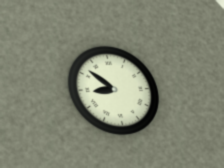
8:52
